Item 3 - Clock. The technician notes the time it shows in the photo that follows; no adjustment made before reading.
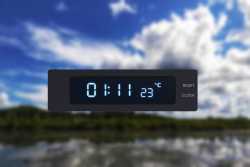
1:11
